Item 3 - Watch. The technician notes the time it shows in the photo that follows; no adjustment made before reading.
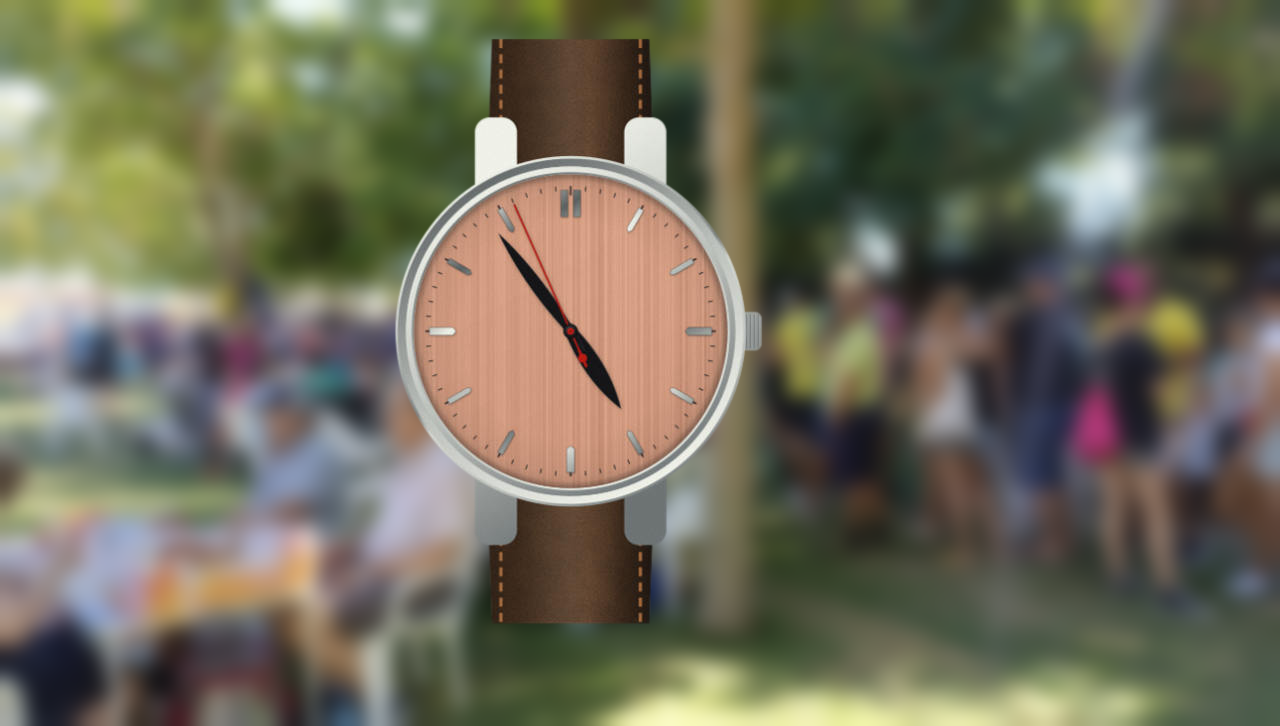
4:53:56
